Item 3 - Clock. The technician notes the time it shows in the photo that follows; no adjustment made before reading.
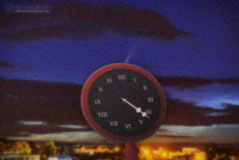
4:22
